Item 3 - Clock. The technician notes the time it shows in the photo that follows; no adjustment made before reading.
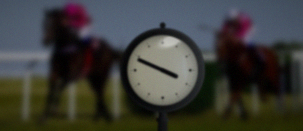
3:49
